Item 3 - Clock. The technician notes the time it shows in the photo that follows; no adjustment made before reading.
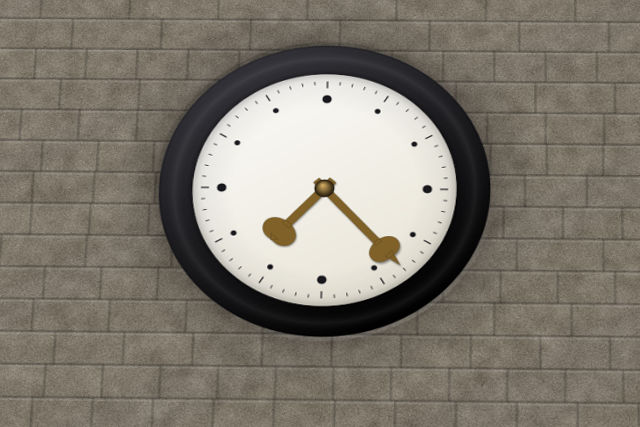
7:23
